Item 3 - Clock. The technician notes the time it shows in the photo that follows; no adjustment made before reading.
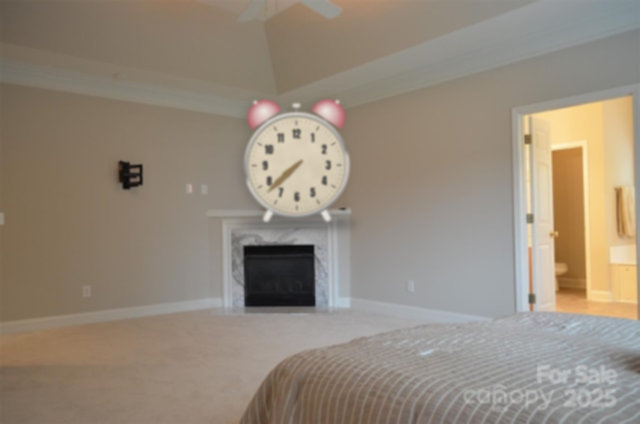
7:38
